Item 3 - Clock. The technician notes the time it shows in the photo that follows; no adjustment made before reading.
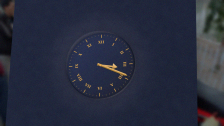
3:19
